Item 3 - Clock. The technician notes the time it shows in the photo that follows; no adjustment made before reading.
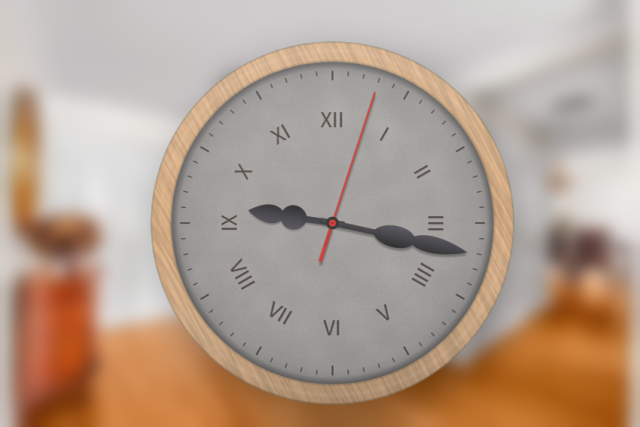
9:17:03
